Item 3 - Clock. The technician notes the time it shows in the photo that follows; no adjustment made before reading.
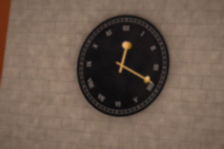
12:19
